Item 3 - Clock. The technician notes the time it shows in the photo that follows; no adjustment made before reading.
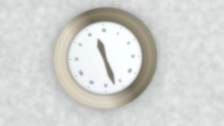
11:27
